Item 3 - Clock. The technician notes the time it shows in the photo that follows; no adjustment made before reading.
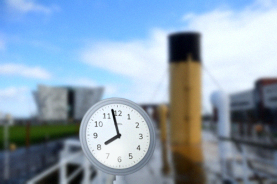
7:58
